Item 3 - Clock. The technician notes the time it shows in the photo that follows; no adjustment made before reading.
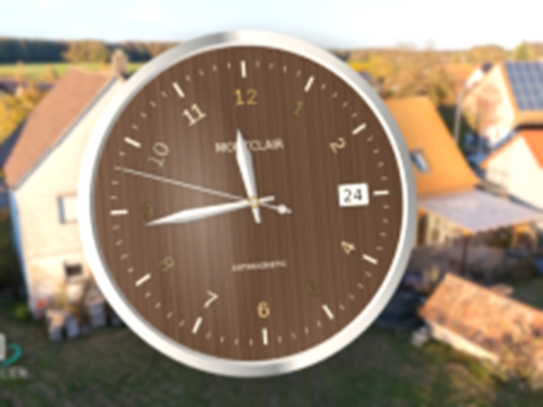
11:43:48
